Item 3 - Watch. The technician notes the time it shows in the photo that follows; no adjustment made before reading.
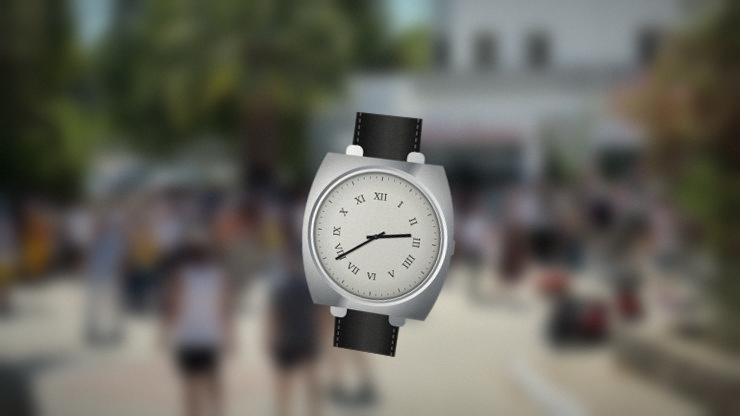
2:39
